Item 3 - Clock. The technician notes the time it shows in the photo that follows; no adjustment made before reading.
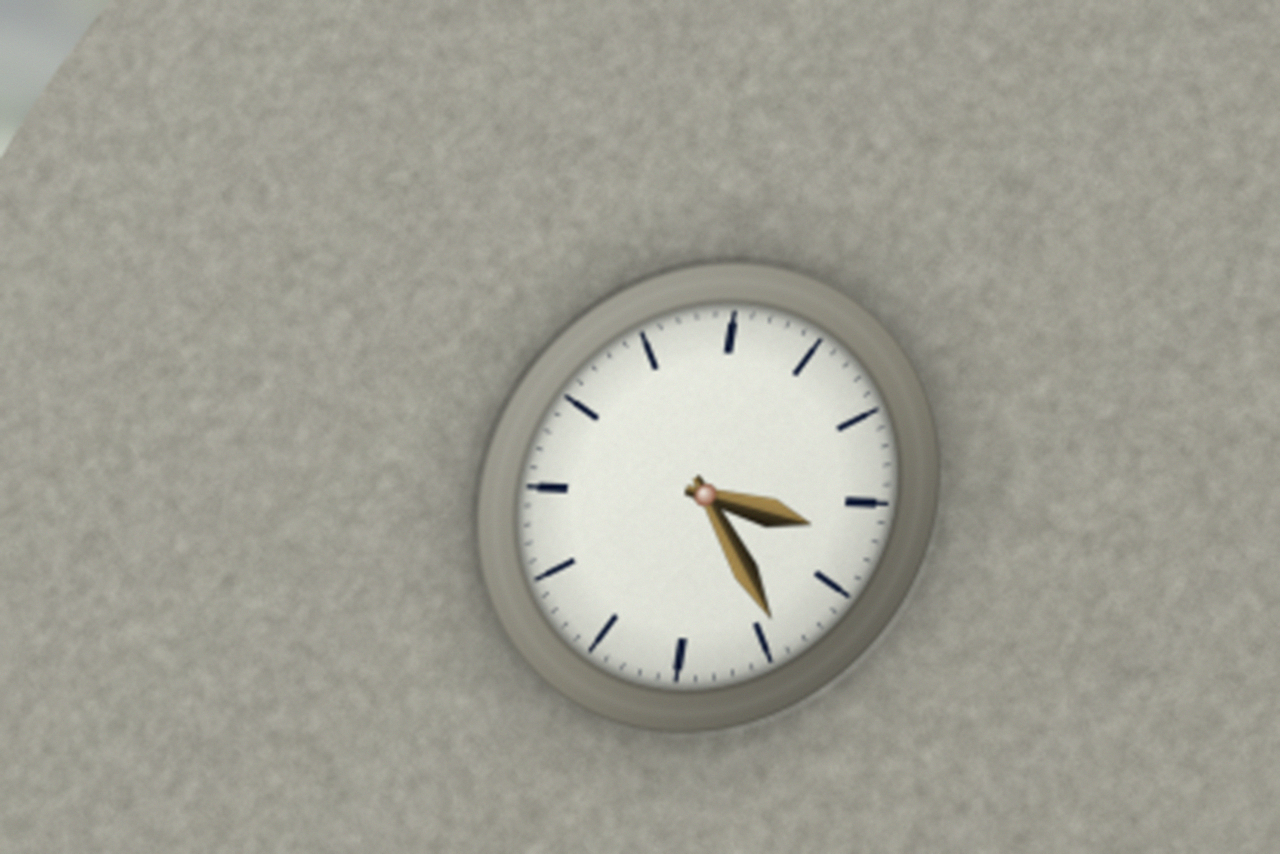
3:24
